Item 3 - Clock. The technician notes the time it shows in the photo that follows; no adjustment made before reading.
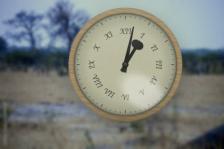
1:02
